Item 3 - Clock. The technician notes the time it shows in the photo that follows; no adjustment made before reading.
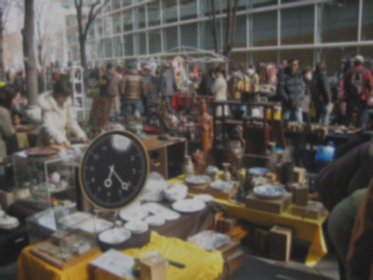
6:22
